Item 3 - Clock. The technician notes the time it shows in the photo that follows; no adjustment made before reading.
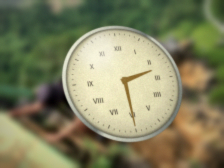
2:30
